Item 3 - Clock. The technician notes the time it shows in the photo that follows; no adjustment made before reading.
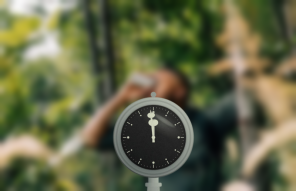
11:59
